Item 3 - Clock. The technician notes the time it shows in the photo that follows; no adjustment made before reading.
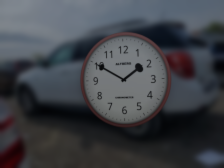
1:50
